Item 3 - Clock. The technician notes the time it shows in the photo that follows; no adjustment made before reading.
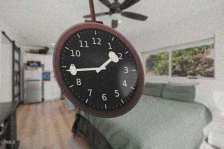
1:44
